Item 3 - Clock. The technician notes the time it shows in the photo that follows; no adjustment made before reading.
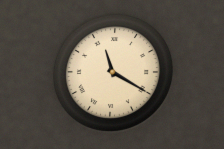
11:20
